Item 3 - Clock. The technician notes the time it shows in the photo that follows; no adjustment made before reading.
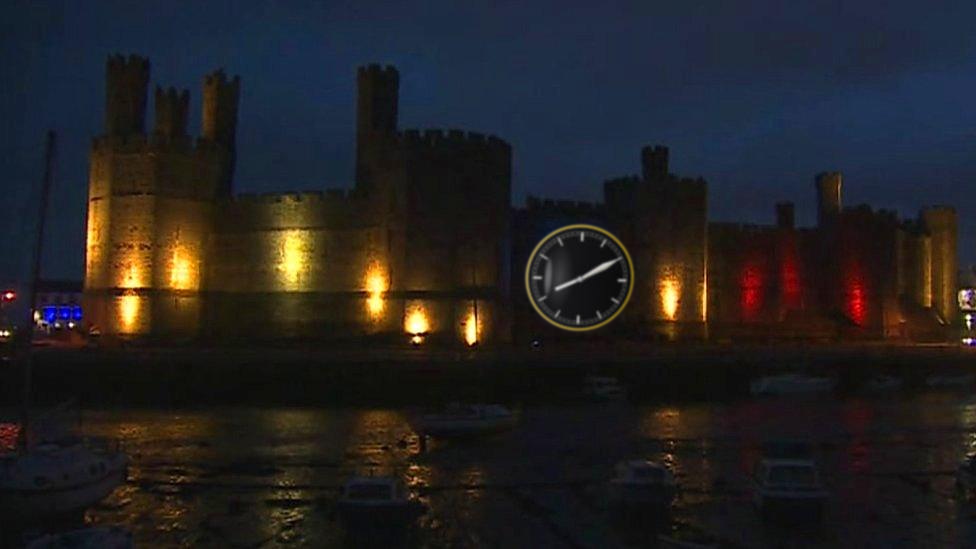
8:10
